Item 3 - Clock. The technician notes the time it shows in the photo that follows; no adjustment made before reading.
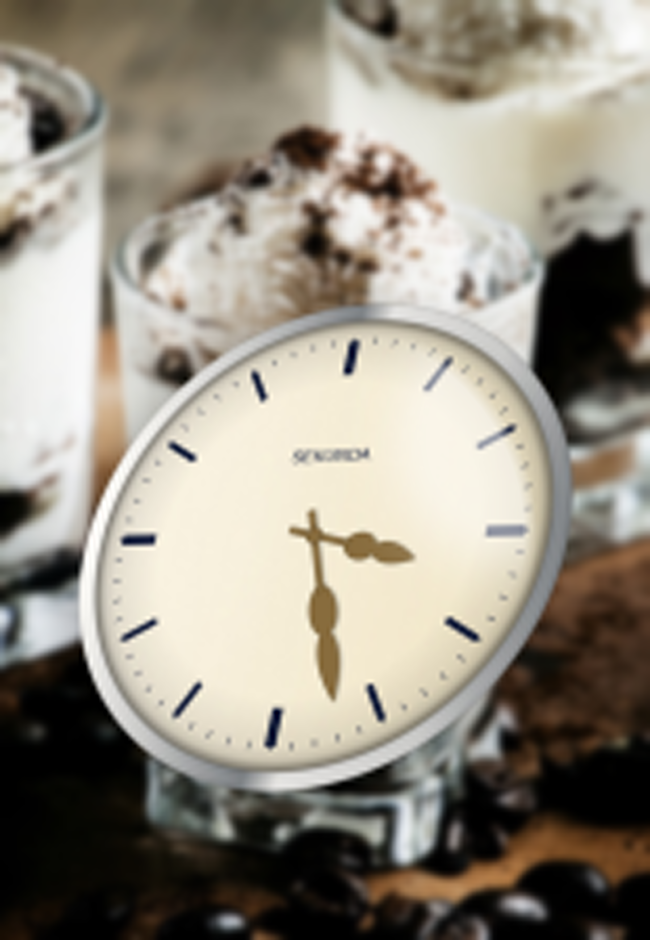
3:27
